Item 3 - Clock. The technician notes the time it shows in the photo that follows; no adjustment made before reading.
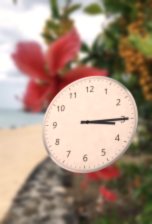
3:15
